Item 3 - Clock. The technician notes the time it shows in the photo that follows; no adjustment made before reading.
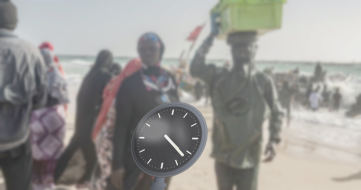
4:22
